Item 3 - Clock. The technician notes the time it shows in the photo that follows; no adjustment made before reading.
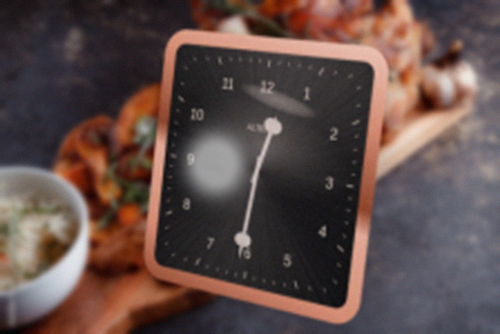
12:31
